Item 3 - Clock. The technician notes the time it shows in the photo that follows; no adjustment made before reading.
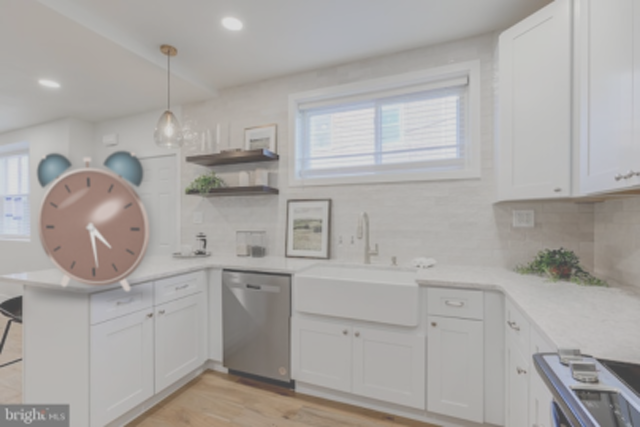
4:29
